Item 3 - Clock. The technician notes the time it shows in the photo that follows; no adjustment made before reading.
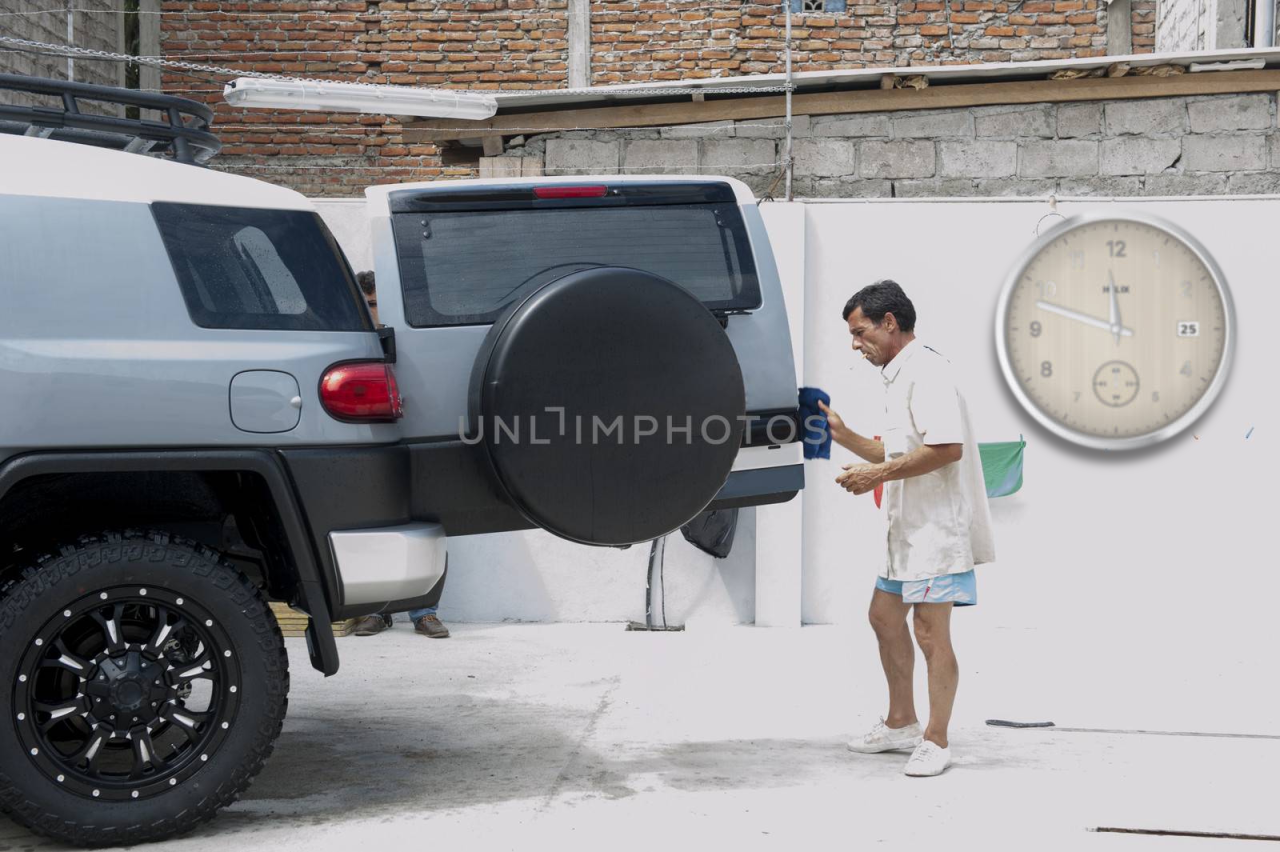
11:48
